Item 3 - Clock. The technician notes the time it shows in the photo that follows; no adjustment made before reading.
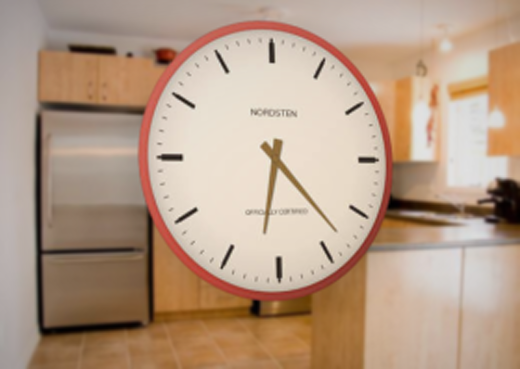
6:23
